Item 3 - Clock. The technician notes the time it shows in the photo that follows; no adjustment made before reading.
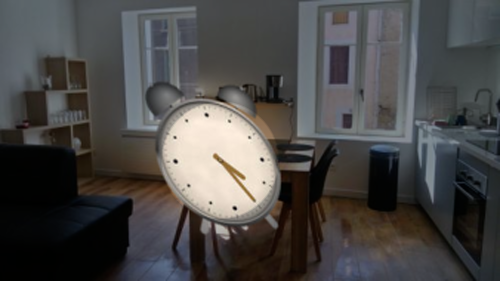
4:25
